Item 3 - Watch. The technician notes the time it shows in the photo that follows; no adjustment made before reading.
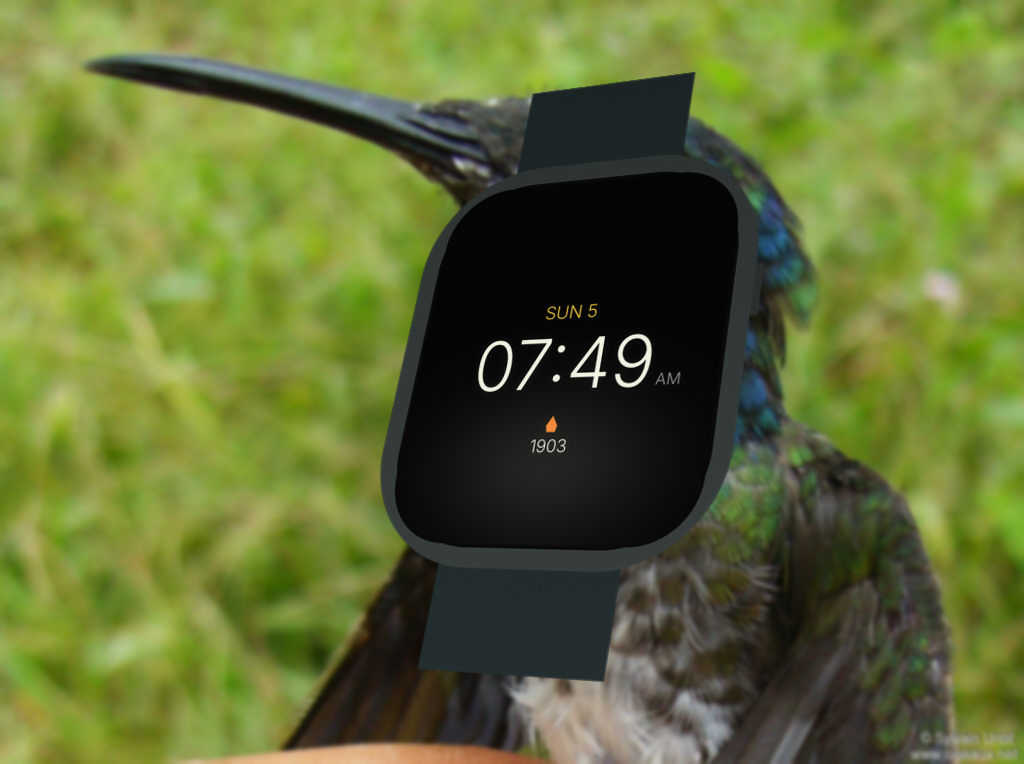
7:49
